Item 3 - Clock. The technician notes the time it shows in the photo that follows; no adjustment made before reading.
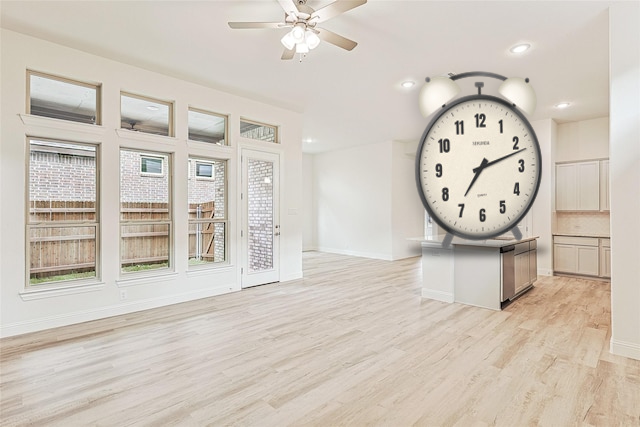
7:12
